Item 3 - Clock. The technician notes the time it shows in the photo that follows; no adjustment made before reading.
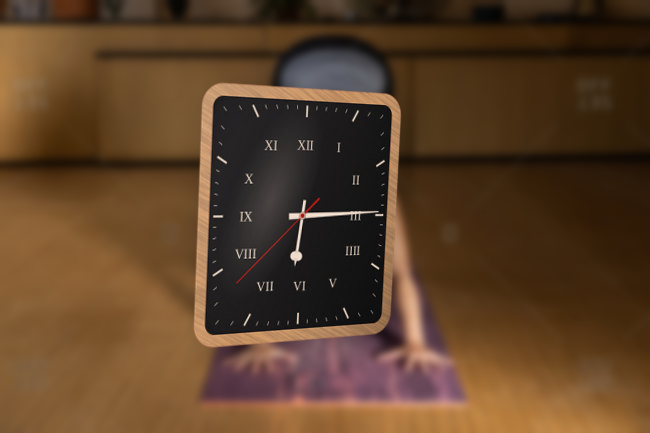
6:14:38
